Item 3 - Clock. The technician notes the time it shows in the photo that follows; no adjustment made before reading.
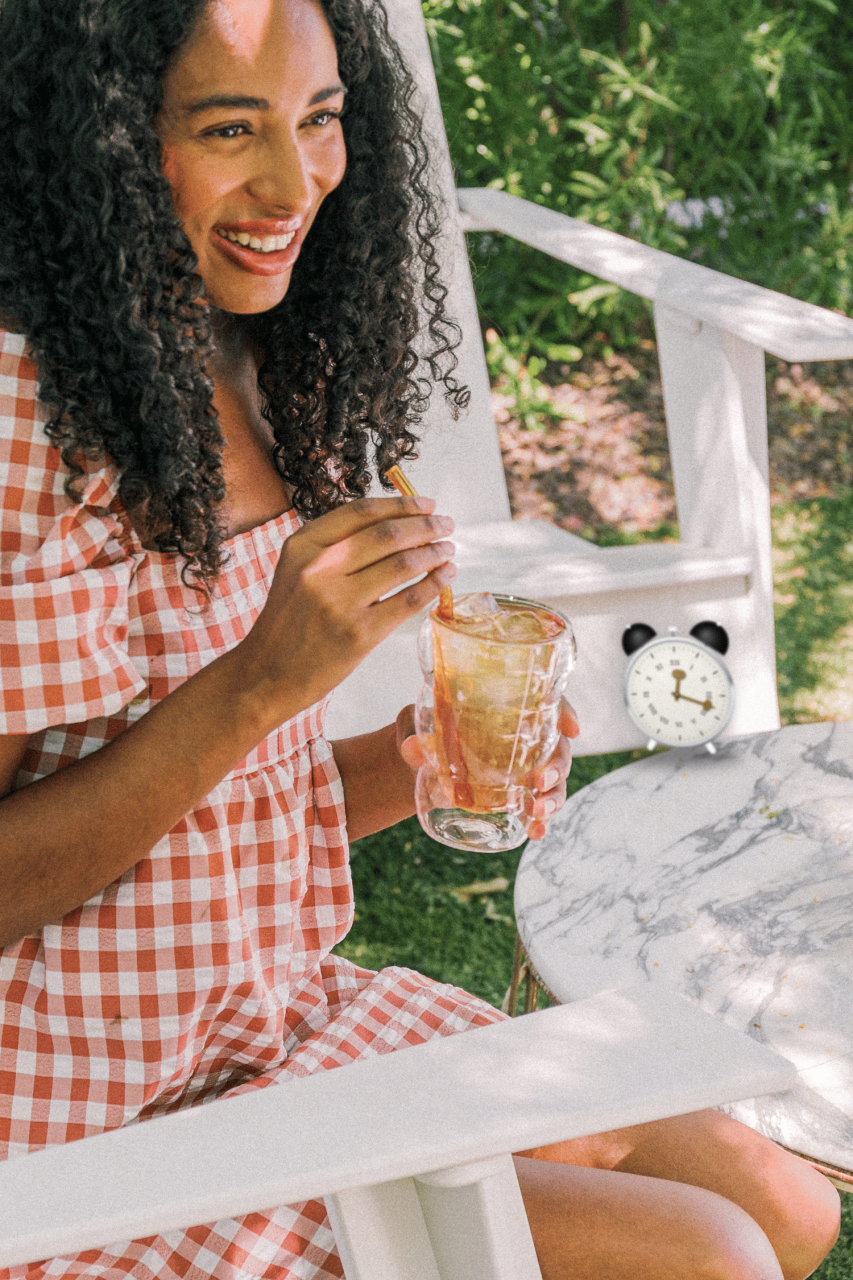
12:18
